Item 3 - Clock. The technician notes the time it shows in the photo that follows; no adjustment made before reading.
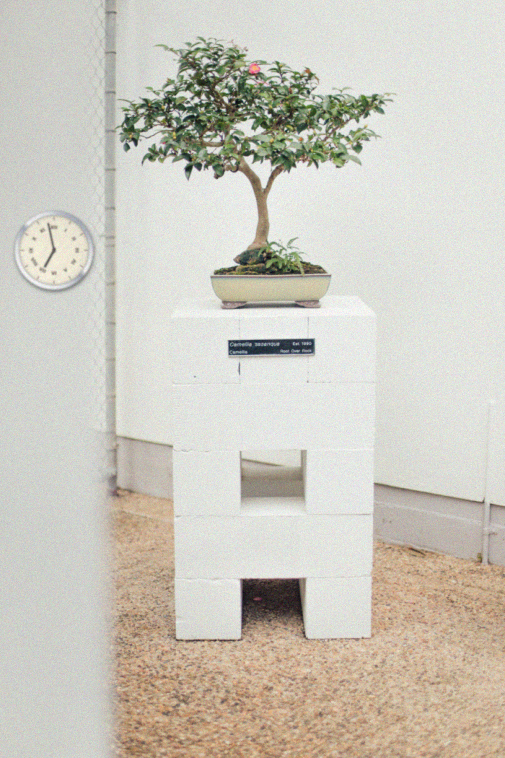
6:58
